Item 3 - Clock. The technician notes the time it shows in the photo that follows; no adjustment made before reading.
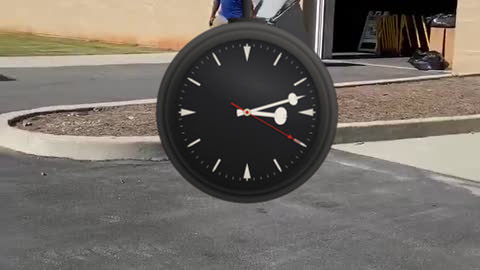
3:12:20
